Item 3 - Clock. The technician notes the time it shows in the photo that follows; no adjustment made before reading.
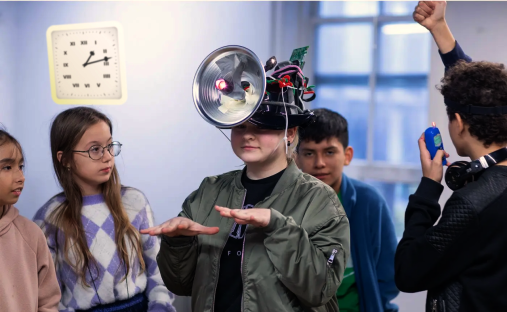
1:13
